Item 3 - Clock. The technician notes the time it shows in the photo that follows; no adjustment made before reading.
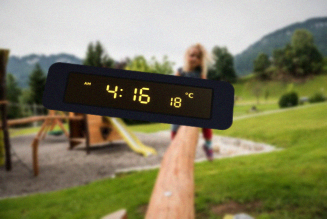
4:16
